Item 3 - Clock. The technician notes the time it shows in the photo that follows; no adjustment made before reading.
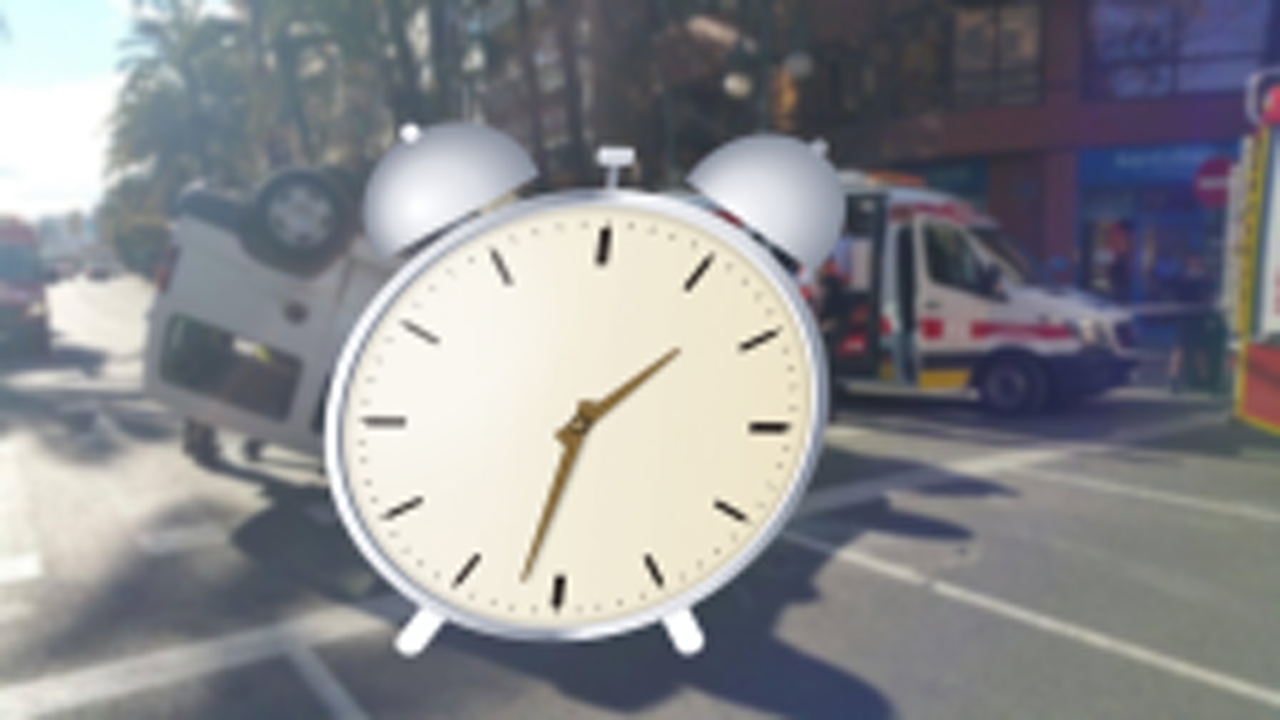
1:32
